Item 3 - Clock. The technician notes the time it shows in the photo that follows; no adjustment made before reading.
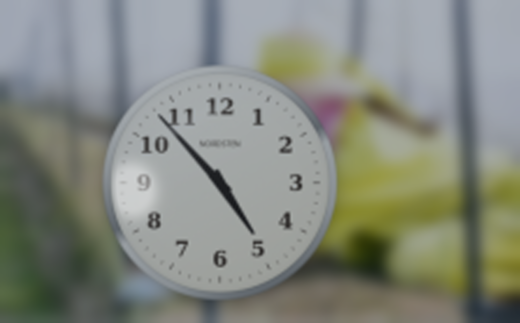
4:53
